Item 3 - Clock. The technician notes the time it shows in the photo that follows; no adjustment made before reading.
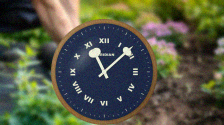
11:08
